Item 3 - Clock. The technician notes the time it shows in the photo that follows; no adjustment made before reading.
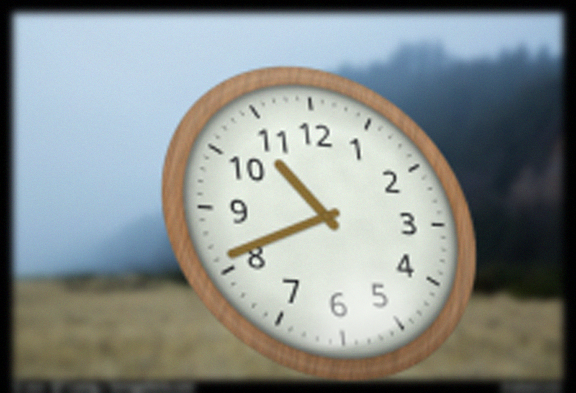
10:41
